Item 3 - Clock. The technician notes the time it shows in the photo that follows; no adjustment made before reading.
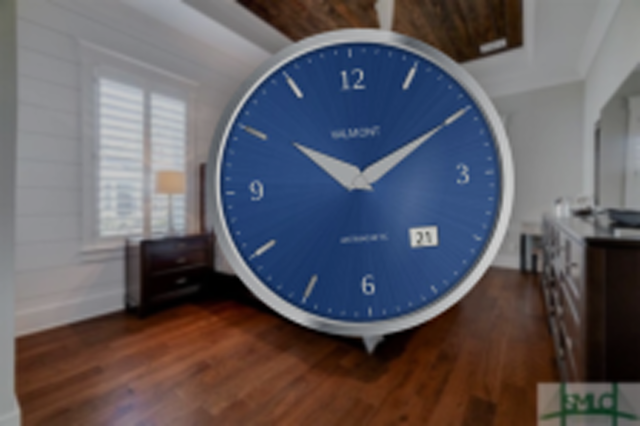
10:10
